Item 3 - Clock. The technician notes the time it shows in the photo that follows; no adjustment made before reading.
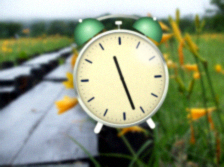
11:27
